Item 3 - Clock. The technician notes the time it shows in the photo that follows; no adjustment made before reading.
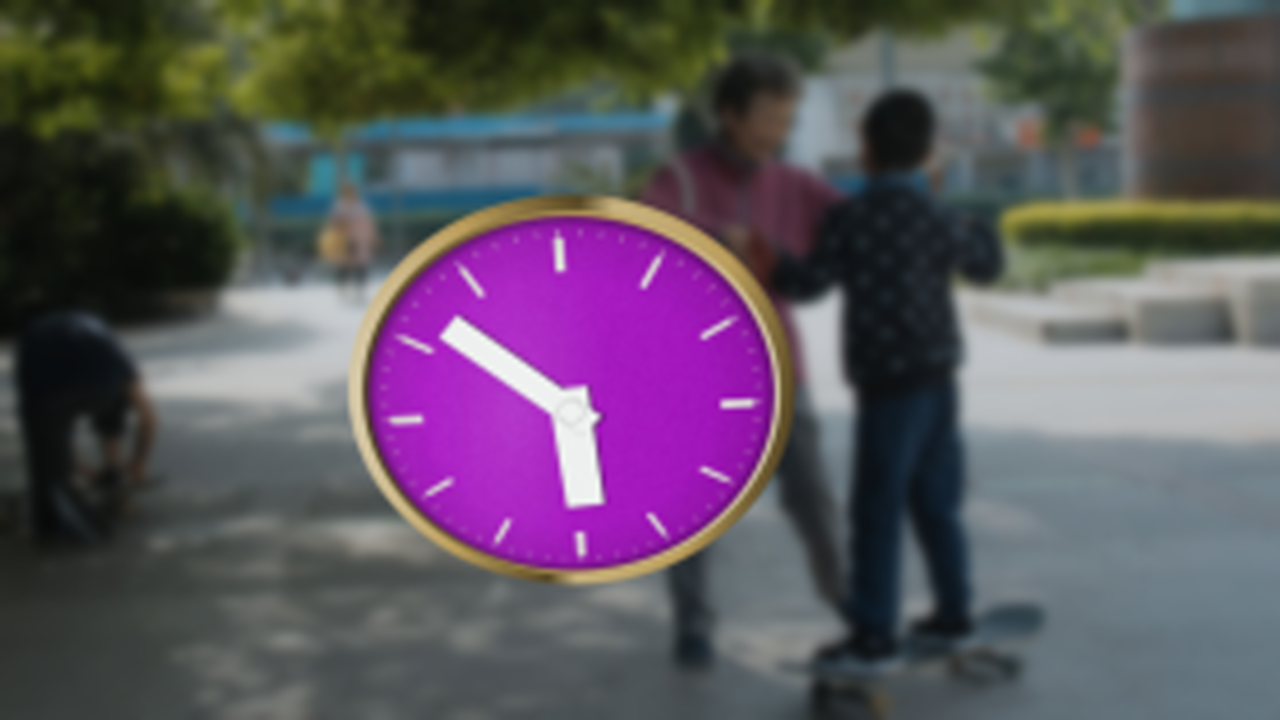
5:52
